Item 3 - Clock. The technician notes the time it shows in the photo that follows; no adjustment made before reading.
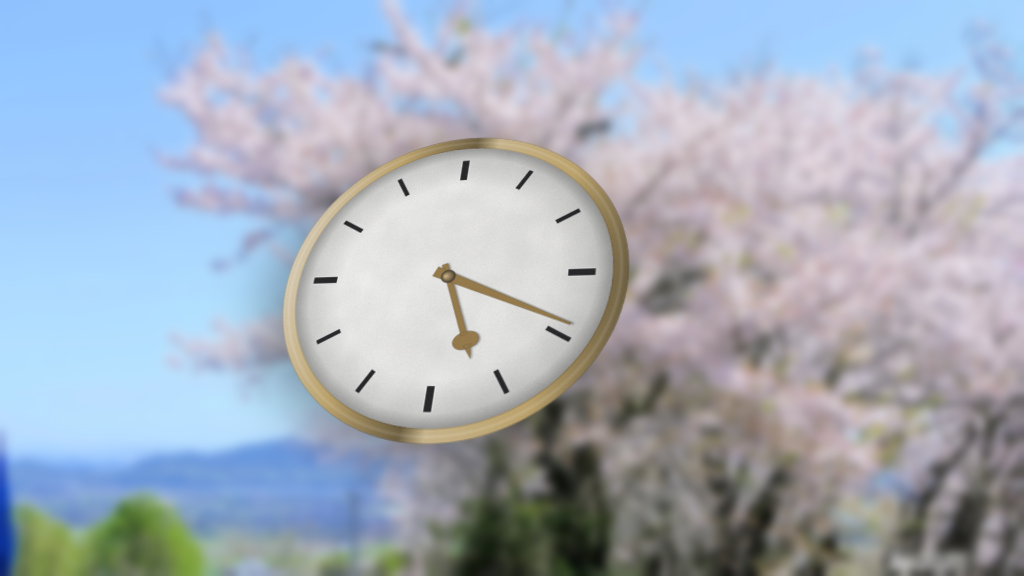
5:19
